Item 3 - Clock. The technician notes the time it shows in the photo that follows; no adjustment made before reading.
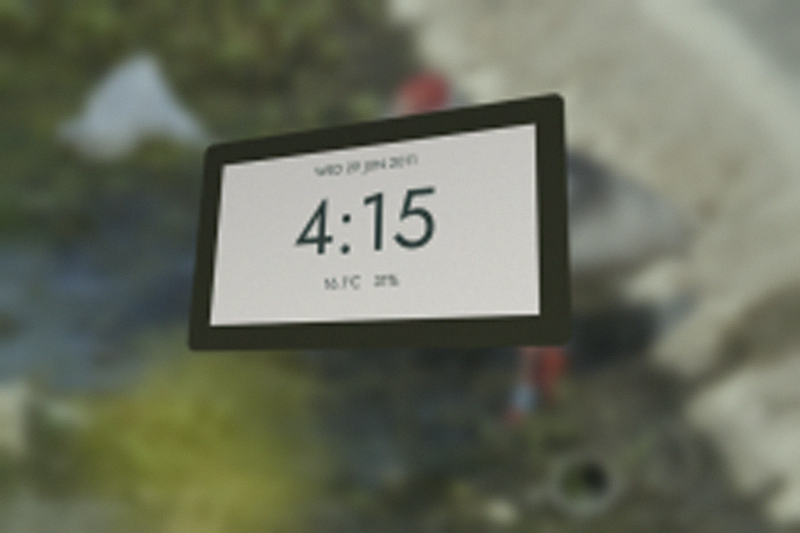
4:15
